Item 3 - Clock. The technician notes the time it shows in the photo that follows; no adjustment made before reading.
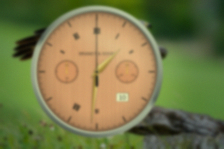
1:31
